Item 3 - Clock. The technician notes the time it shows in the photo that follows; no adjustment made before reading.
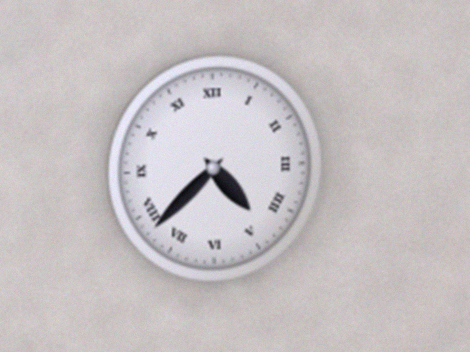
4:38
